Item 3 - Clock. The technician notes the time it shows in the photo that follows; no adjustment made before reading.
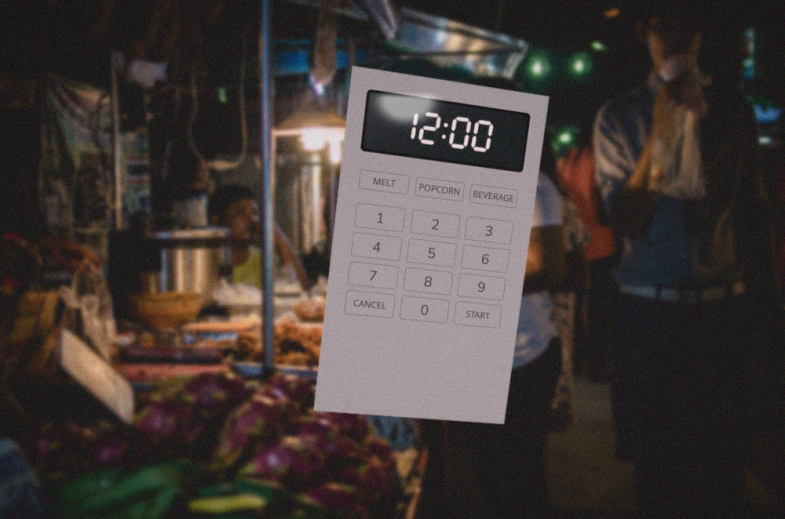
12:00
